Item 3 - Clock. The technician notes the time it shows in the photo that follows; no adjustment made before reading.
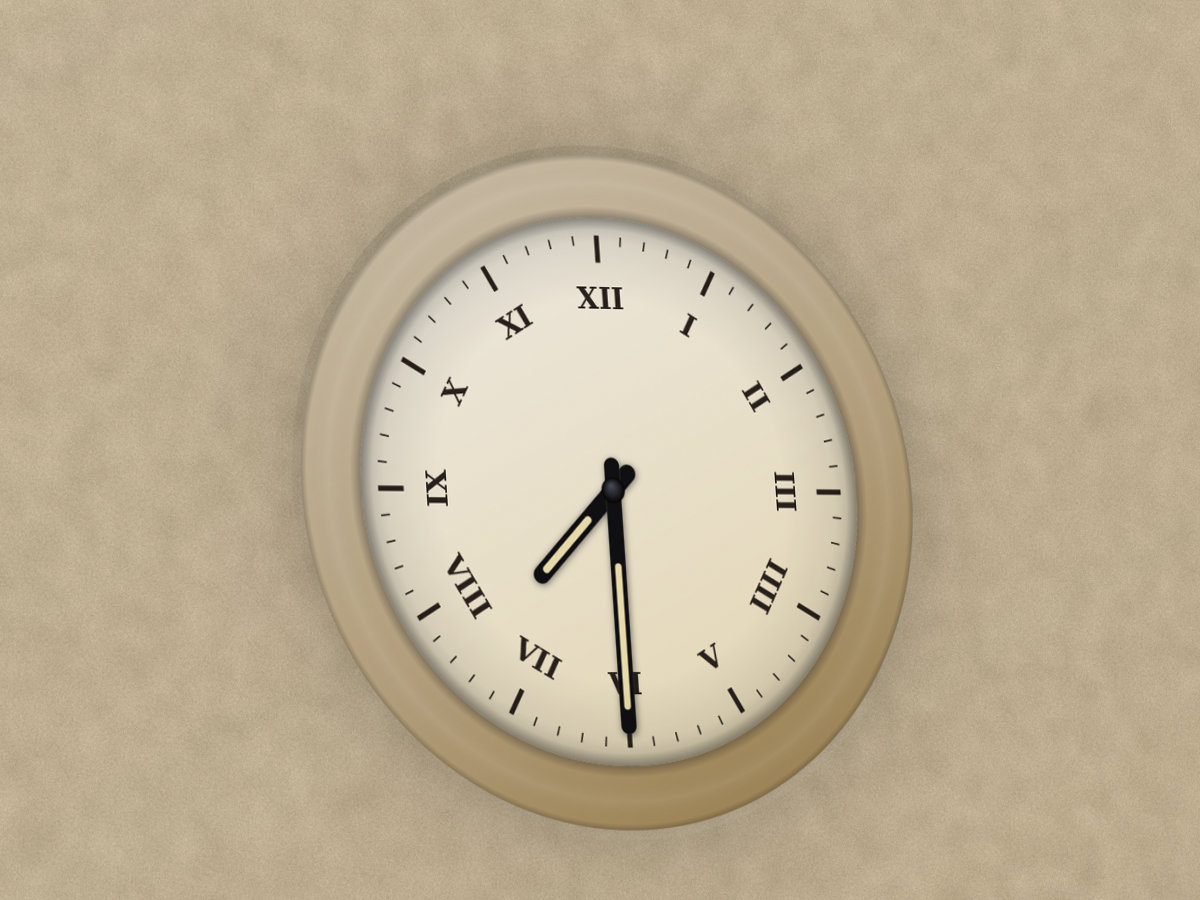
7:30
